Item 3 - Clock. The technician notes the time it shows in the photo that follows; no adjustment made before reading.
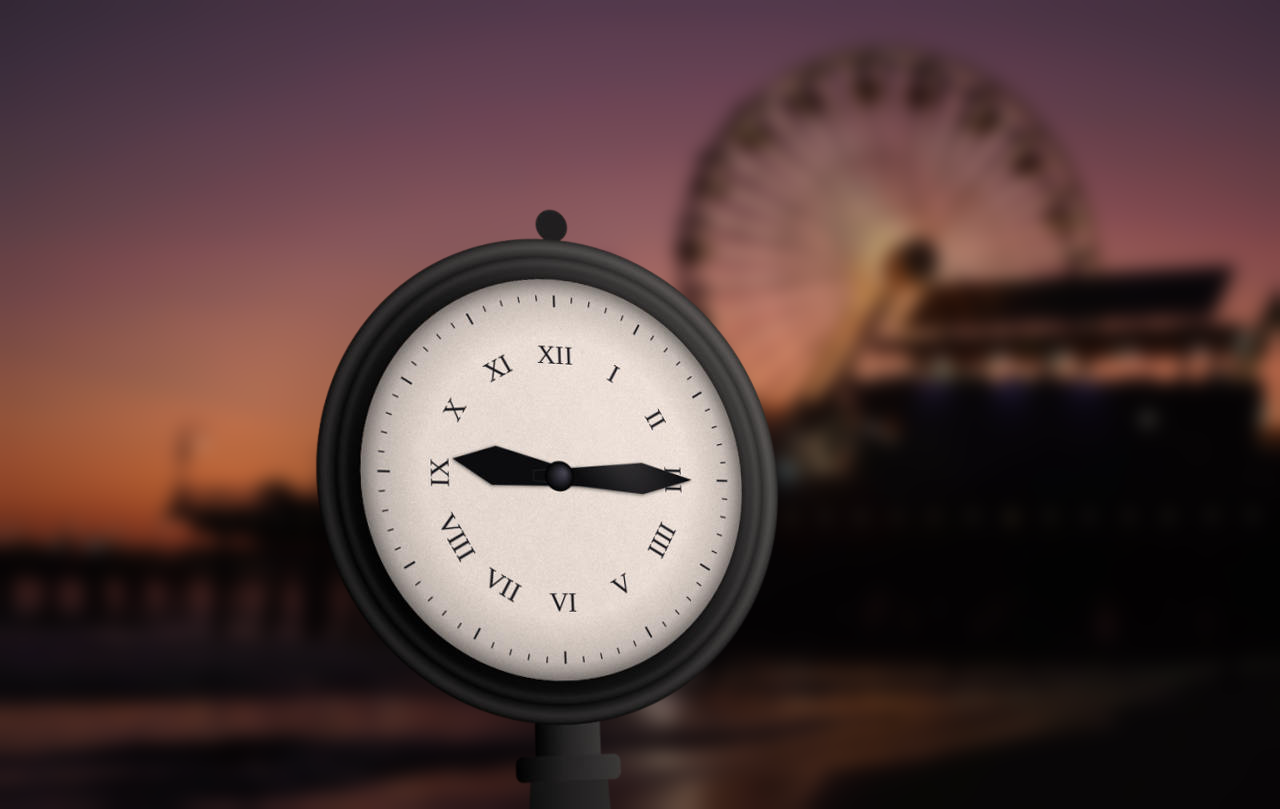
9:15
